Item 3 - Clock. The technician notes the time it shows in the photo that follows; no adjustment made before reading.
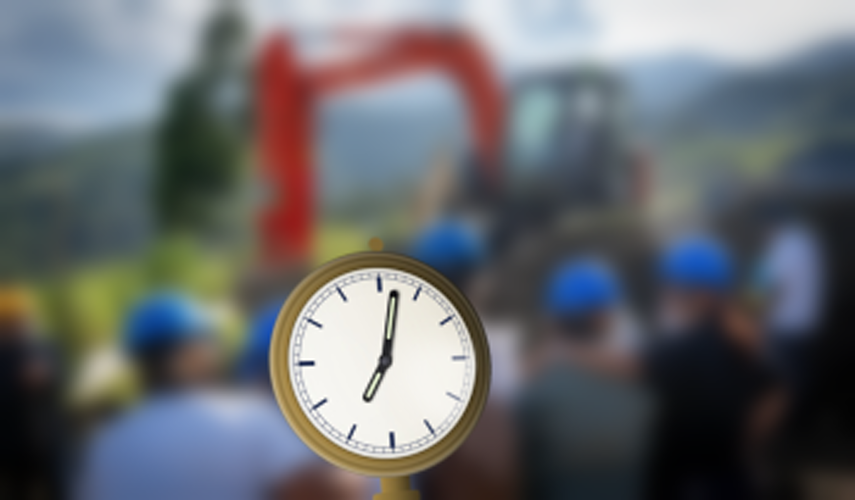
7:02
